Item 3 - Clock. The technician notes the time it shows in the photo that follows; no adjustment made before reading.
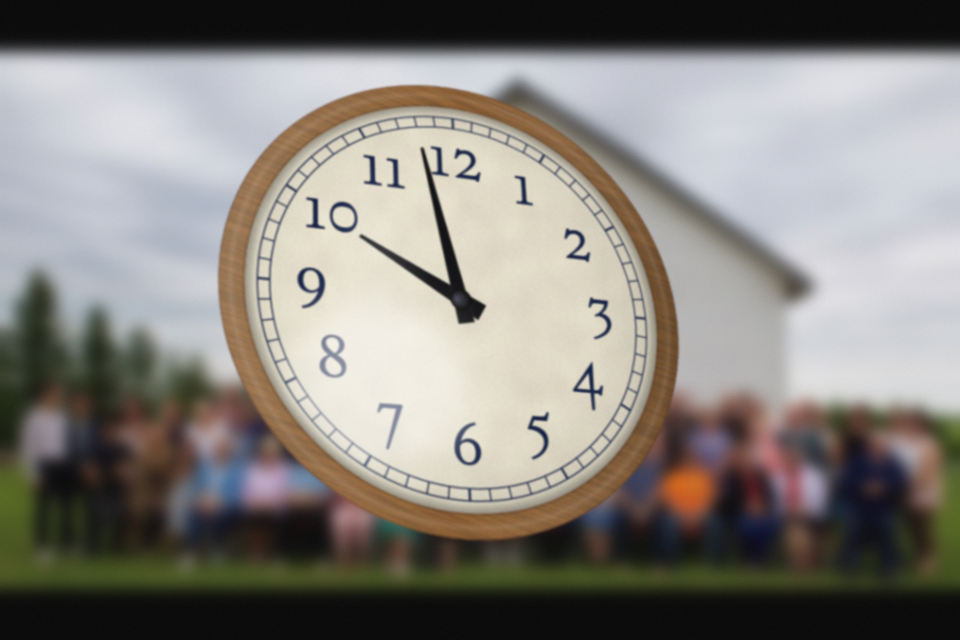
9:58
